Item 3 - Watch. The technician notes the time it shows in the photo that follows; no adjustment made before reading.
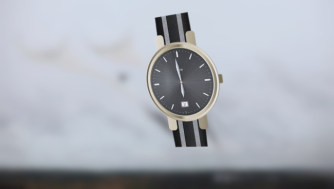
5:59
